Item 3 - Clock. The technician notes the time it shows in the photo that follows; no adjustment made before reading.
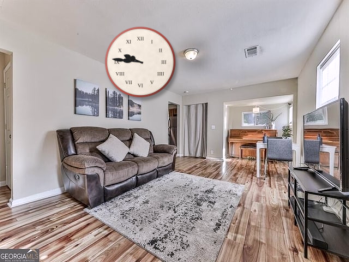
9:46
